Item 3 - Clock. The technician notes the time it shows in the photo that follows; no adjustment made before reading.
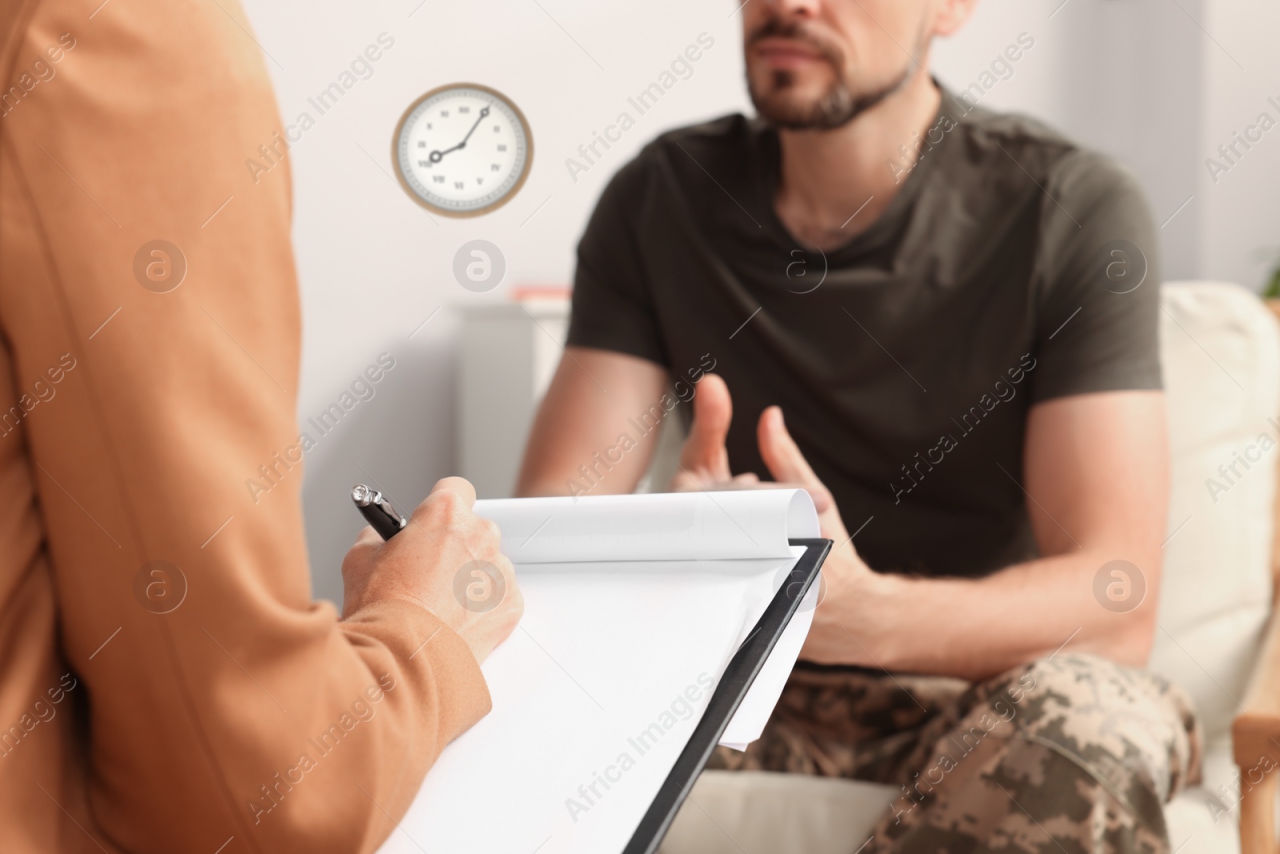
8:05
